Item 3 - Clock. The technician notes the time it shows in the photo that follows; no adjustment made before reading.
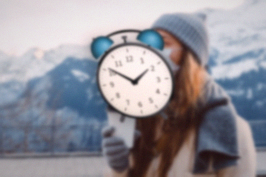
1:51
